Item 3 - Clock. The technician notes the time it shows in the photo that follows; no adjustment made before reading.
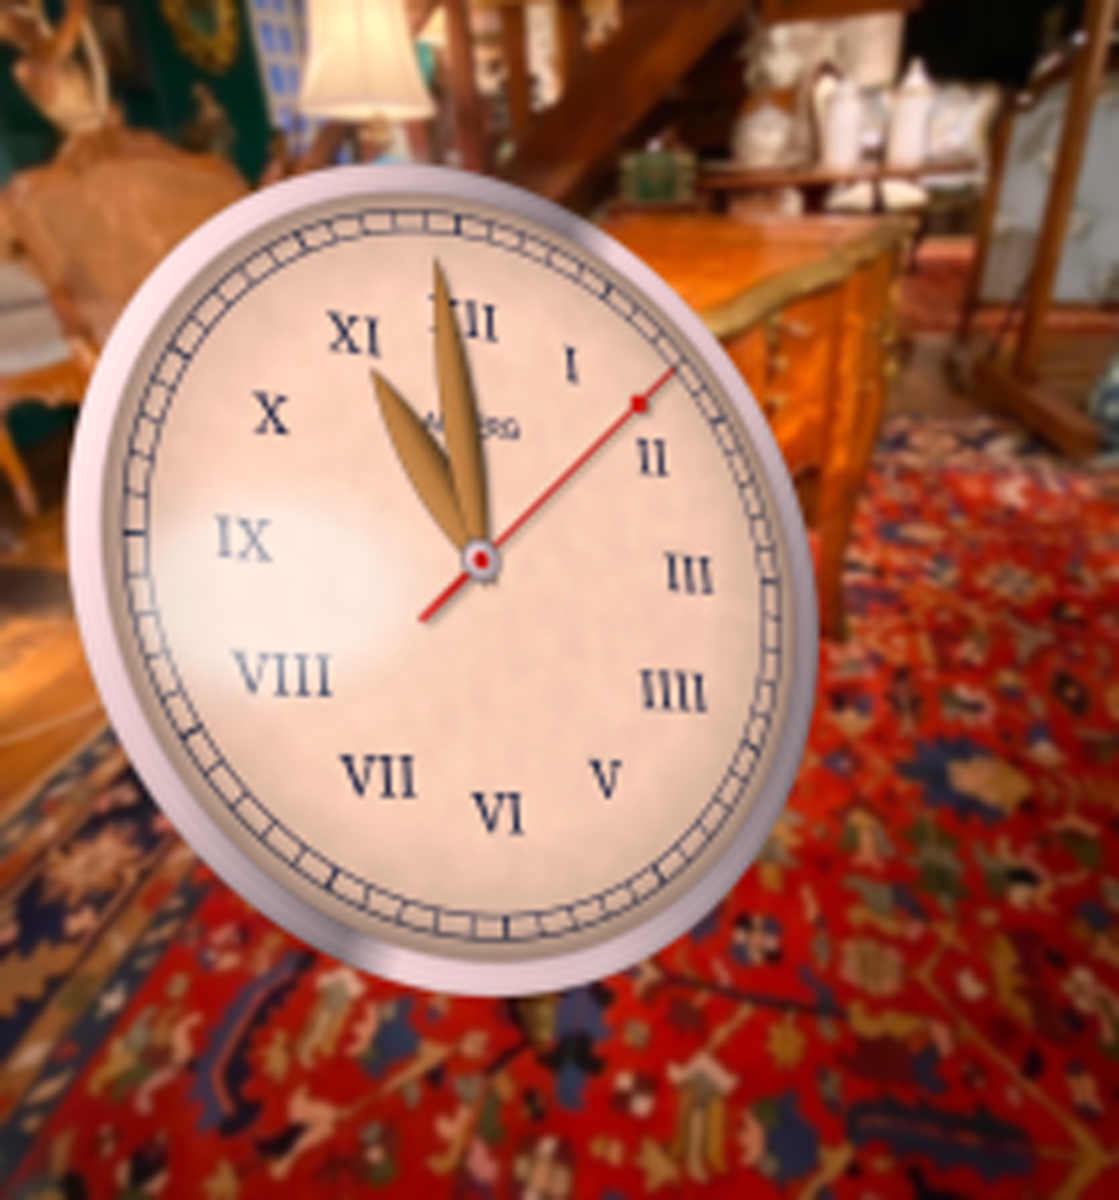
10:59:08
